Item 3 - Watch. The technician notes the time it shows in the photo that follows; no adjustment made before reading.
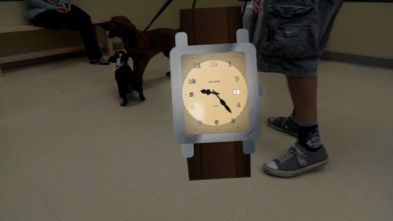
9:24
